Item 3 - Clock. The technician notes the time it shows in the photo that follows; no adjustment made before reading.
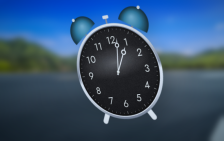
1:02
